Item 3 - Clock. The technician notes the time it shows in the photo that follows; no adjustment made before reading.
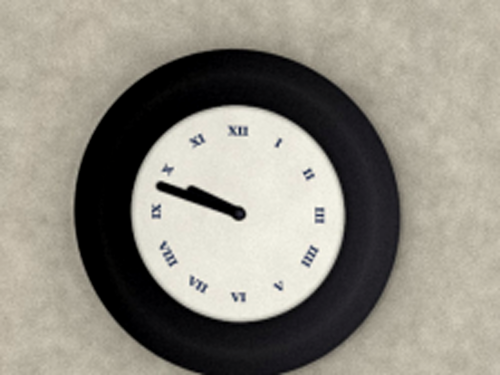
9:48
